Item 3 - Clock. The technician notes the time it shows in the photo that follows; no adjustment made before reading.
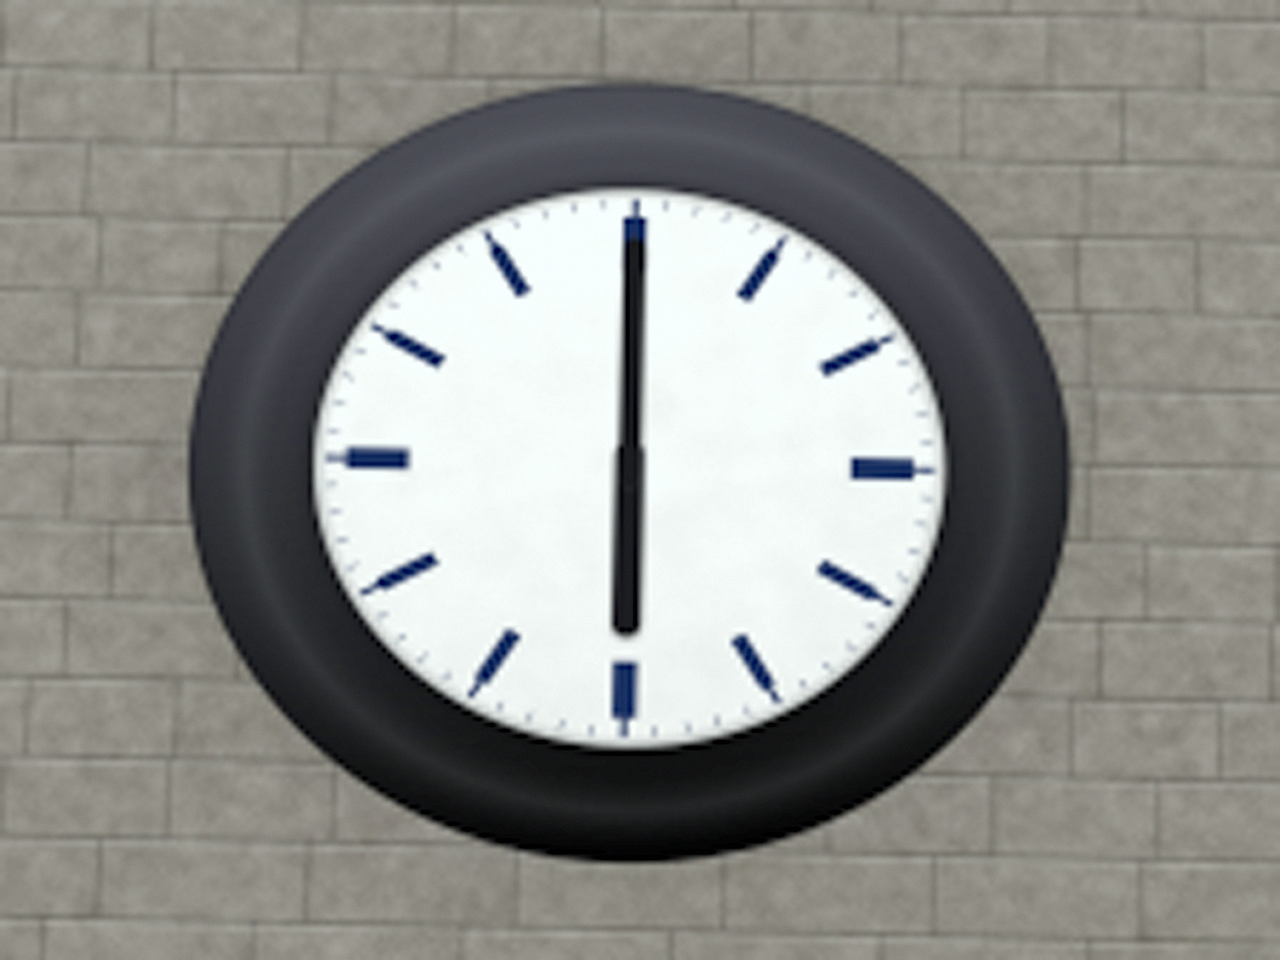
6:00
